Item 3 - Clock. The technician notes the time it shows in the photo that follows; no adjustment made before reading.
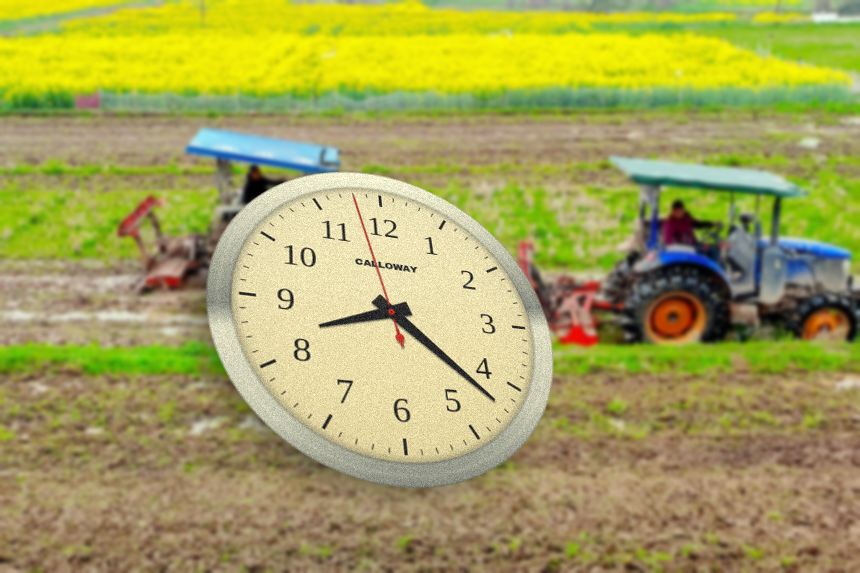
8:21:58
